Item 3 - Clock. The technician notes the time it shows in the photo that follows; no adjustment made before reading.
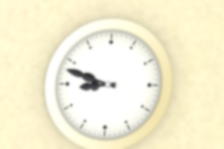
8:48
